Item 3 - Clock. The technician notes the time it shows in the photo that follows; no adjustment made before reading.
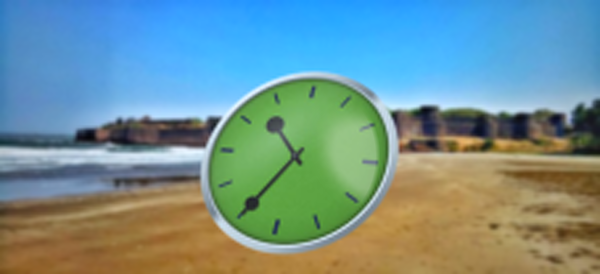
10:35
